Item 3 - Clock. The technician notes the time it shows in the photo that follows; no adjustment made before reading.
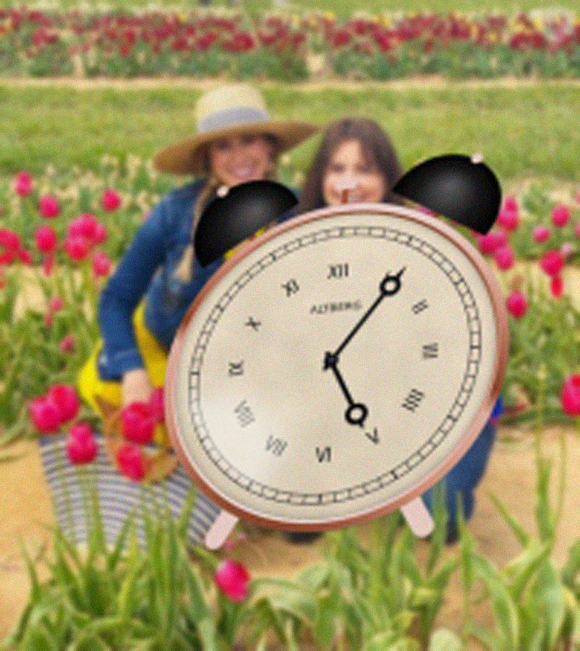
5:06
